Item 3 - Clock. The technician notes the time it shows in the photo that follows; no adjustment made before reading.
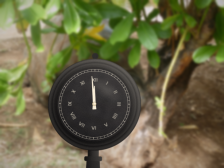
11:59
